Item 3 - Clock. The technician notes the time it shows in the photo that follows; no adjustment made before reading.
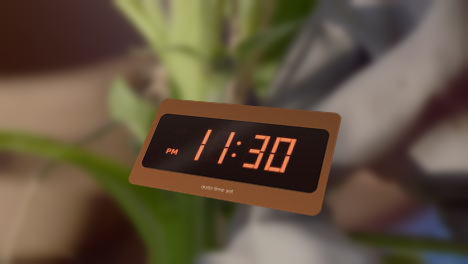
11:30
